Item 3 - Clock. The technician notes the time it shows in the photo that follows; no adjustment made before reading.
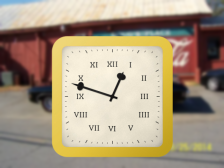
12:48
